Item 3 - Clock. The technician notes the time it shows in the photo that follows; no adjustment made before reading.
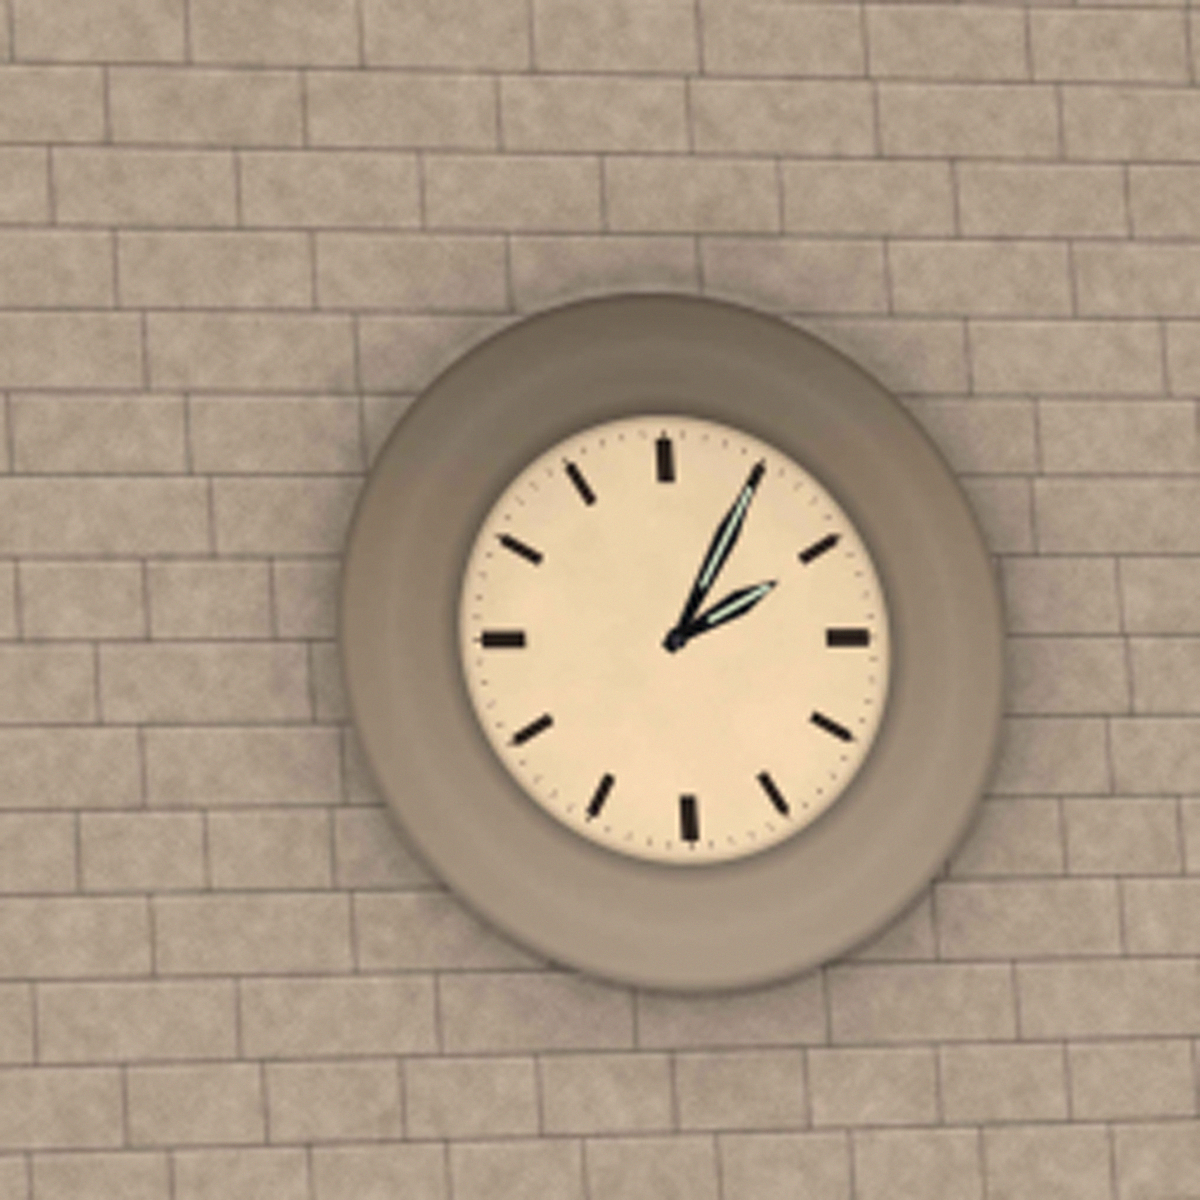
2:05
